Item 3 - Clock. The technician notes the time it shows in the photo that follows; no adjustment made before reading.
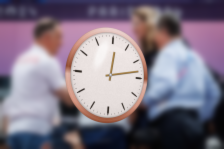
12:13
